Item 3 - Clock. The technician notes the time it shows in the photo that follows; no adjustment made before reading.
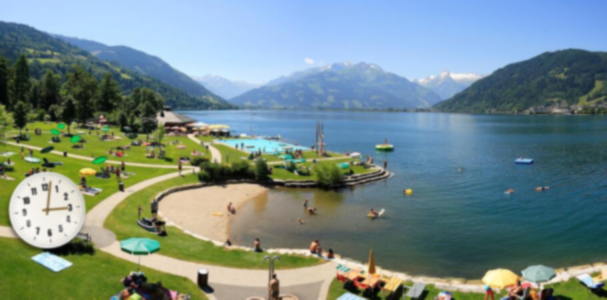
3:02
